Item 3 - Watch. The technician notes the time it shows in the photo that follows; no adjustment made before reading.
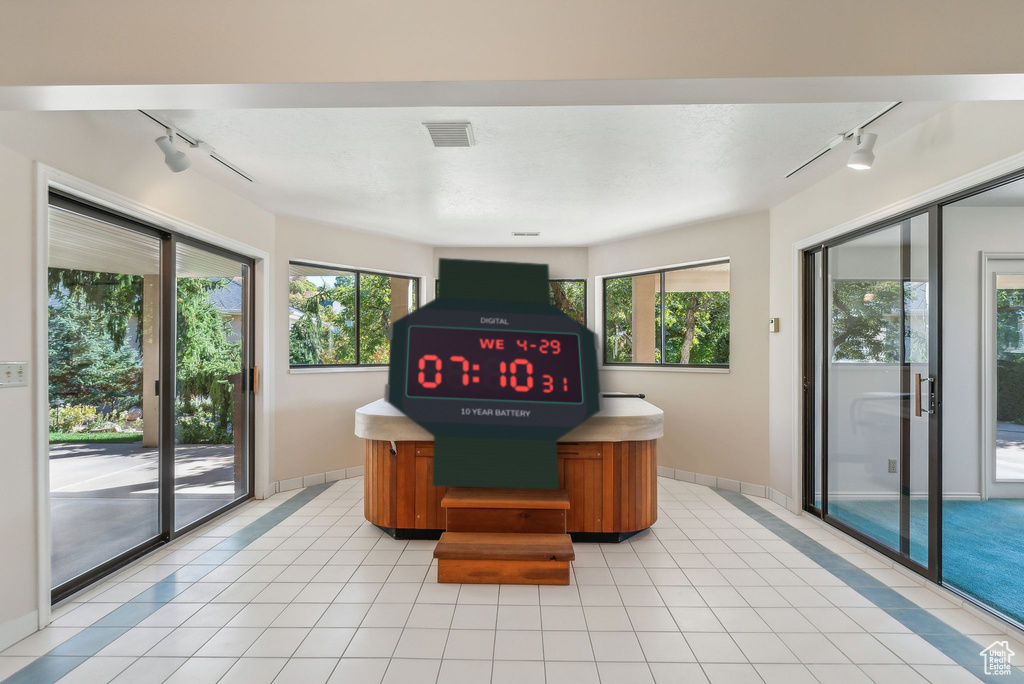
7:10:31
